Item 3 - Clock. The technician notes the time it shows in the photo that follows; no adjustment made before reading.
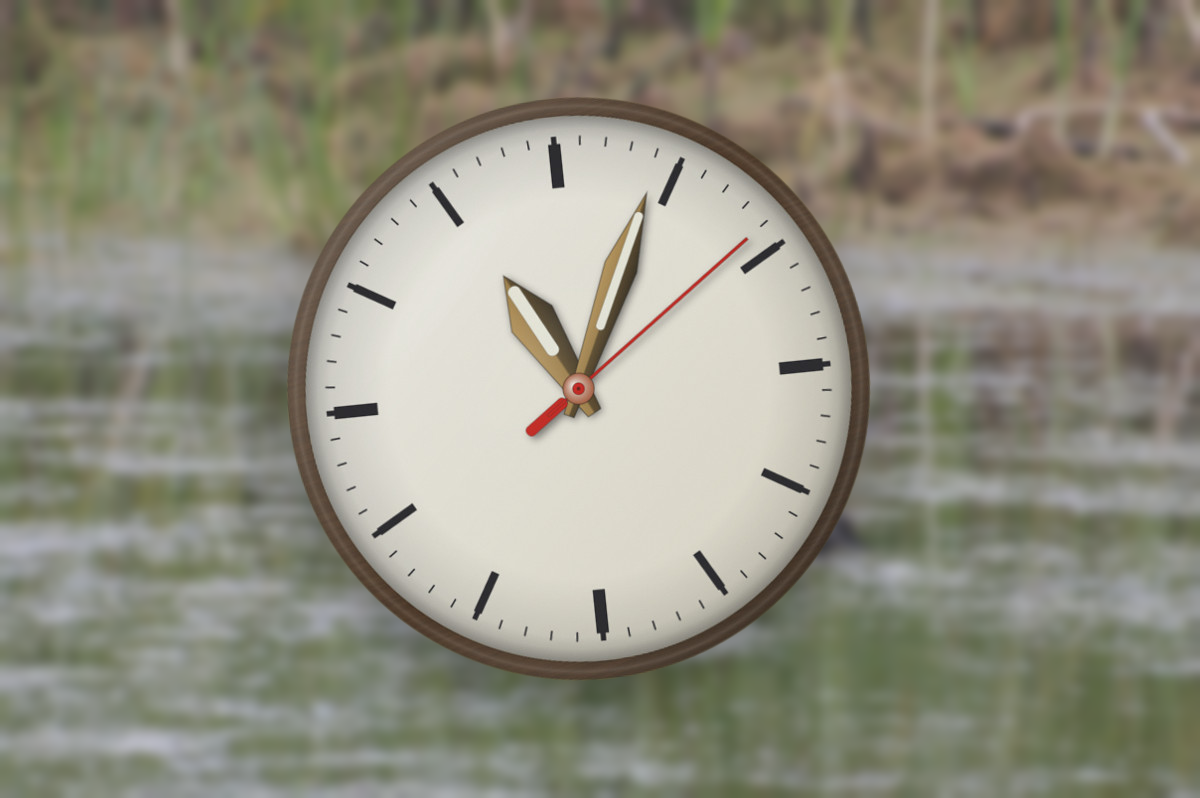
11:04:09
